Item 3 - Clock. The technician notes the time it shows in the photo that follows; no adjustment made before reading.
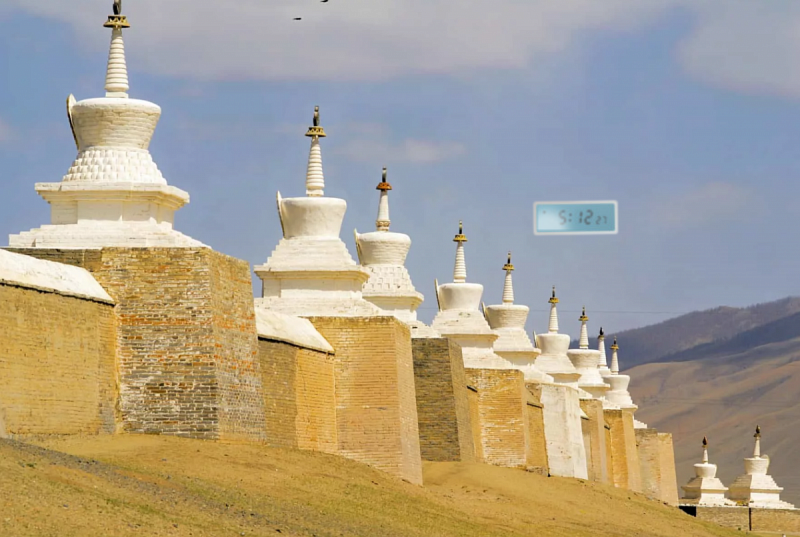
5:12
